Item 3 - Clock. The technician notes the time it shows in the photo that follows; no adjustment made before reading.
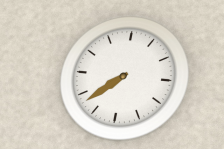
7:38
